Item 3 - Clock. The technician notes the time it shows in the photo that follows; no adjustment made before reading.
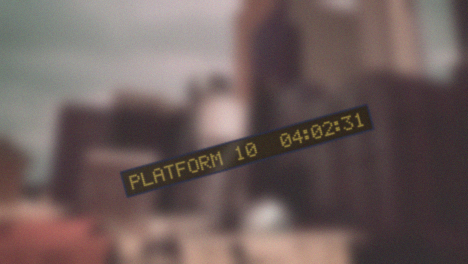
4:02:31
